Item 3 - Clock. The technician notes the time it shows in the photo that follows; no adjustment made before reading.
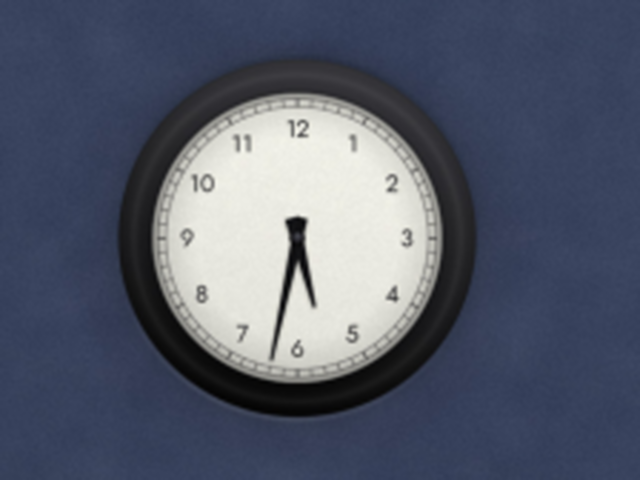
5:32
